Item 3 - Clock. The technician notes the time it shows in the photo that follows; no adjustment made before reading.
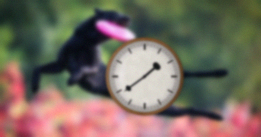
1:39
